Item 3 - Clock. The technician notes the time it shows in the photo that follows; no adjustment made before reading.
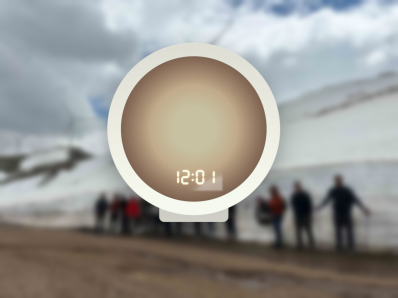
12:01
